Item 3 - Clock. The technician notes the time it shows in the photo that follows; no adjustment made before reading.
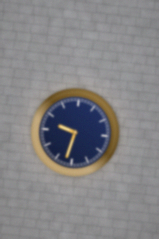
9:32
